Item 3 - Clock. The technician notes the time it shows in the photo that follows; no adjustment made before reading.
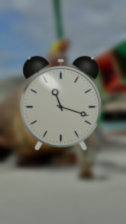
11:18
